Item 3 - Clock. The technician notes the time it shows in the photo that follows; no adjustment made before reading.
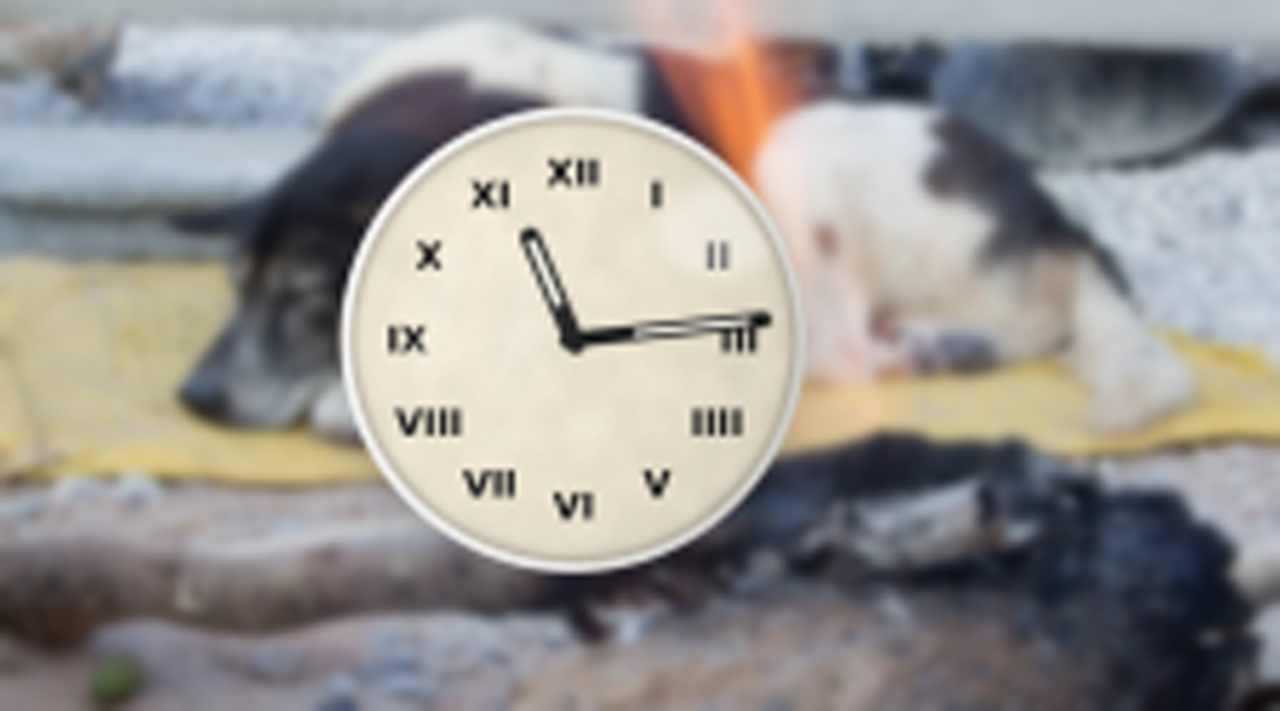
11:14
